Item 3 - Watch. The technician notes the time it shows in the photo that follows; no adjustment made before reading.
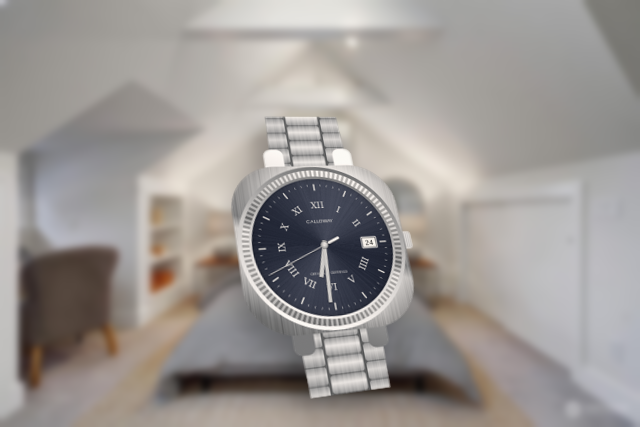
6:30:41
